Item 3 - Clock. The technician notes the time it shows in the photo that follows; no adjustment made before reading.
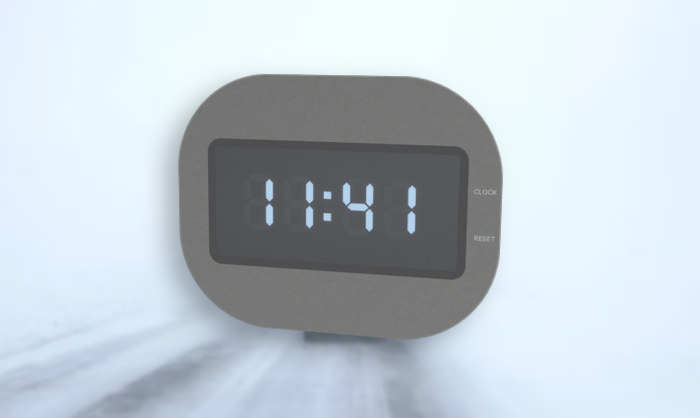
11:41
